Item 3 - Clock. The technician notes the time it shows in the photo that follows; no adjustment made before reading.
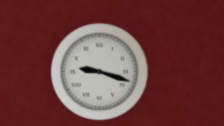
9:18
